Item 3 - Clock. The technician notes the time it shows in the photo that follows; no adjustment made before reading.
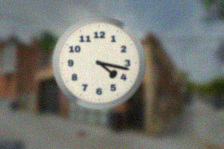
4:17
